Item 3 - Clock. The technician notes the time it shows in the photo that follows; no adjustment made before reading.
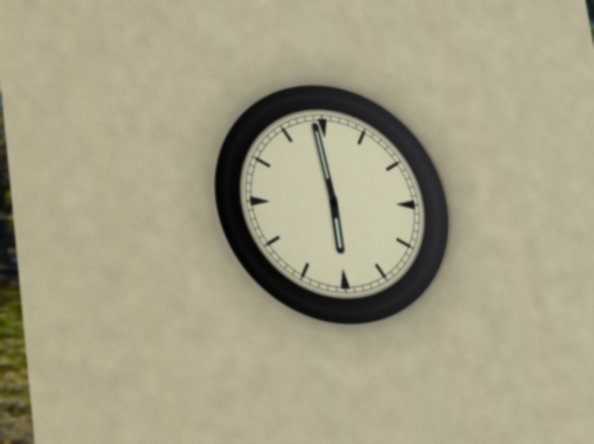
5:59
